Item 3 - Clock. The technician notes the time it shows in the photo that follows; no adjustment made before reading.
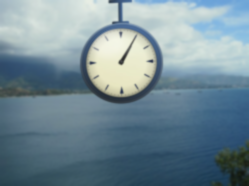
1:05
